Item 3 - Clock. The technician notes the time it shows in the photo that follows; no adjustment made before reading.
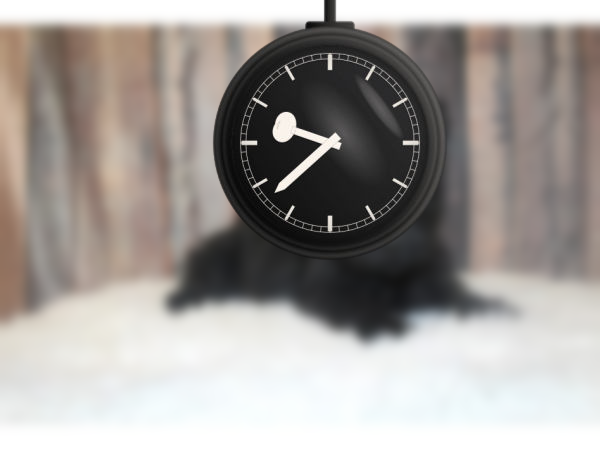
9:38
